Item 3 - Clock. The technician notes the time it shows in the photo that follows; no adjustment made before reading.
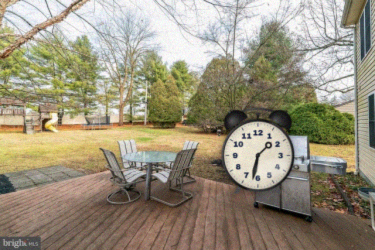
1:32
